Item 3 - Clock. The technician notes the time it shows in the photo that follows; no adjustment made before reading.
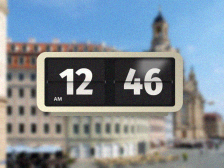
12:46
